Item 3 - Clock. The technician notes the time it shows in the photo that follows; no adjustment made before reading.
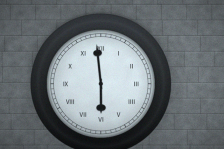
5:59
